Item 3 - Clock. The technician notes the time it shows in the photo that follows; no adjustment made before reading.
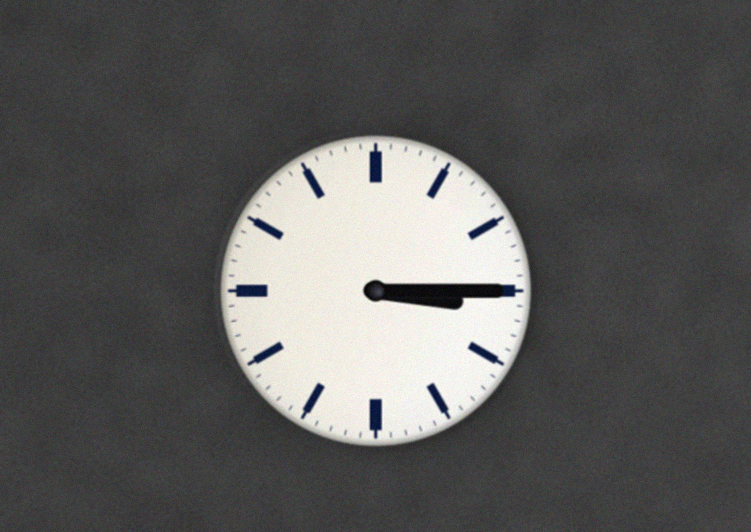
3:15
